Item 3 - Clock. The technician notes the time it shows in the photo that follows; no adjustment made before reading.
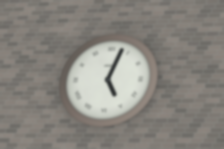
5:03
